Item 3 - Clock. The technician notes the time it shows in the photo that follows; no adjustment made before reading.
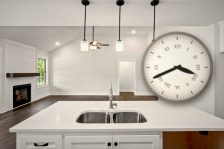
3:41
